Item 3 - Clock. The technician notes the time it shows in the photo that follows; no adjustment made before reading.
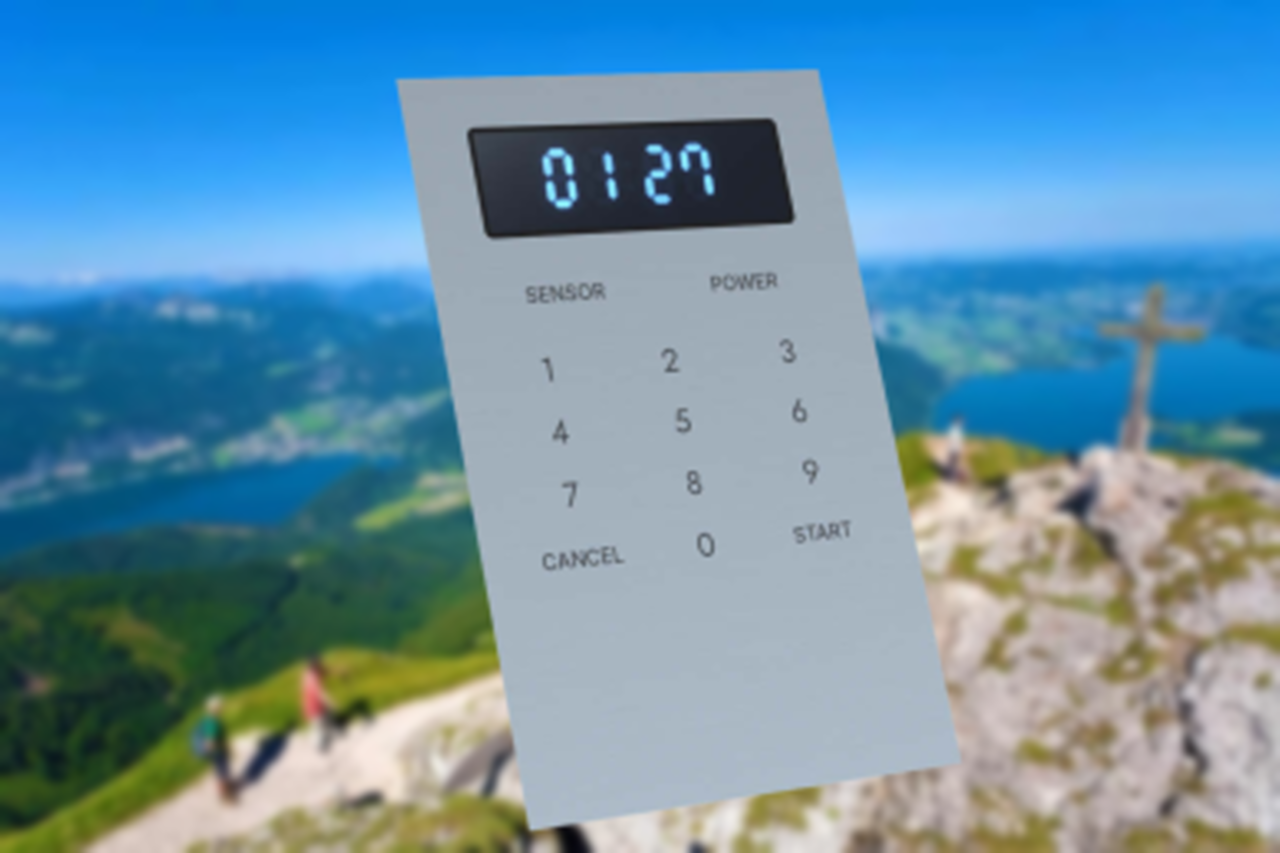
1:27
